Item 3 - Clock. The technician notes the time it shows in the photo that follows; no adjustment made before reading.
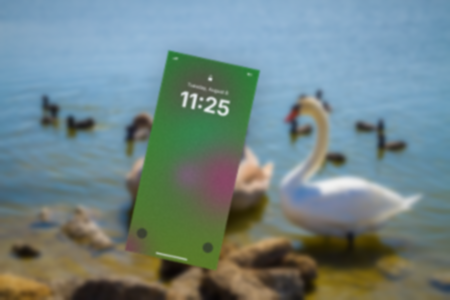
11:25
